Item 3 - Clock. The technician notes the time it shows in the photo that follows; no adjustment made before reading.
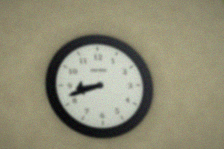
8:42
